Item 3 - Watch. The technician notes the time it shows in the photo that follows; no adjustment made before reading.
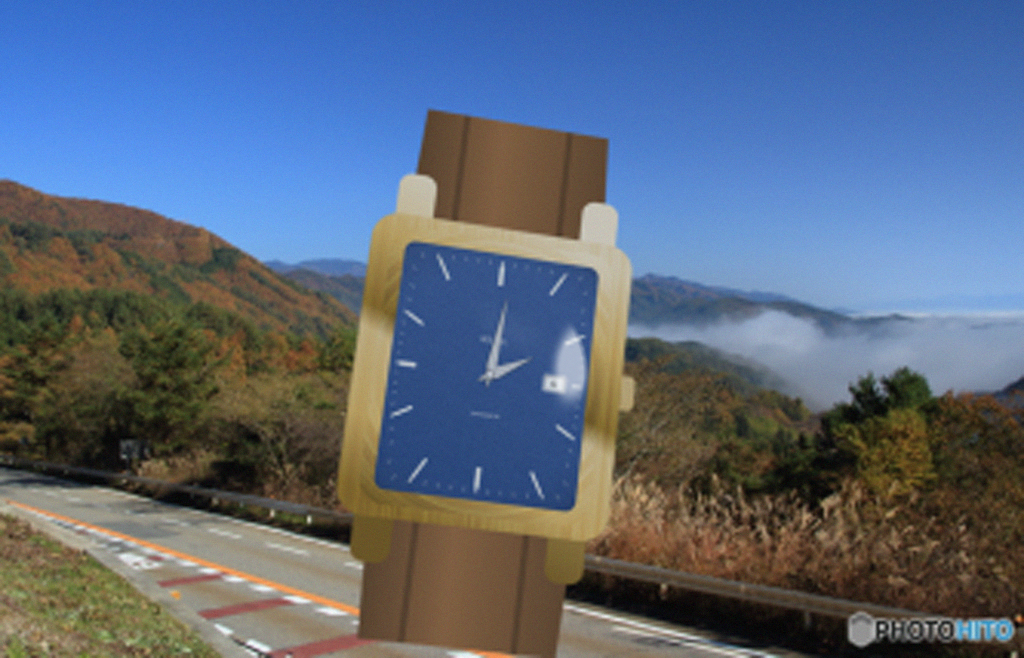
2:01
